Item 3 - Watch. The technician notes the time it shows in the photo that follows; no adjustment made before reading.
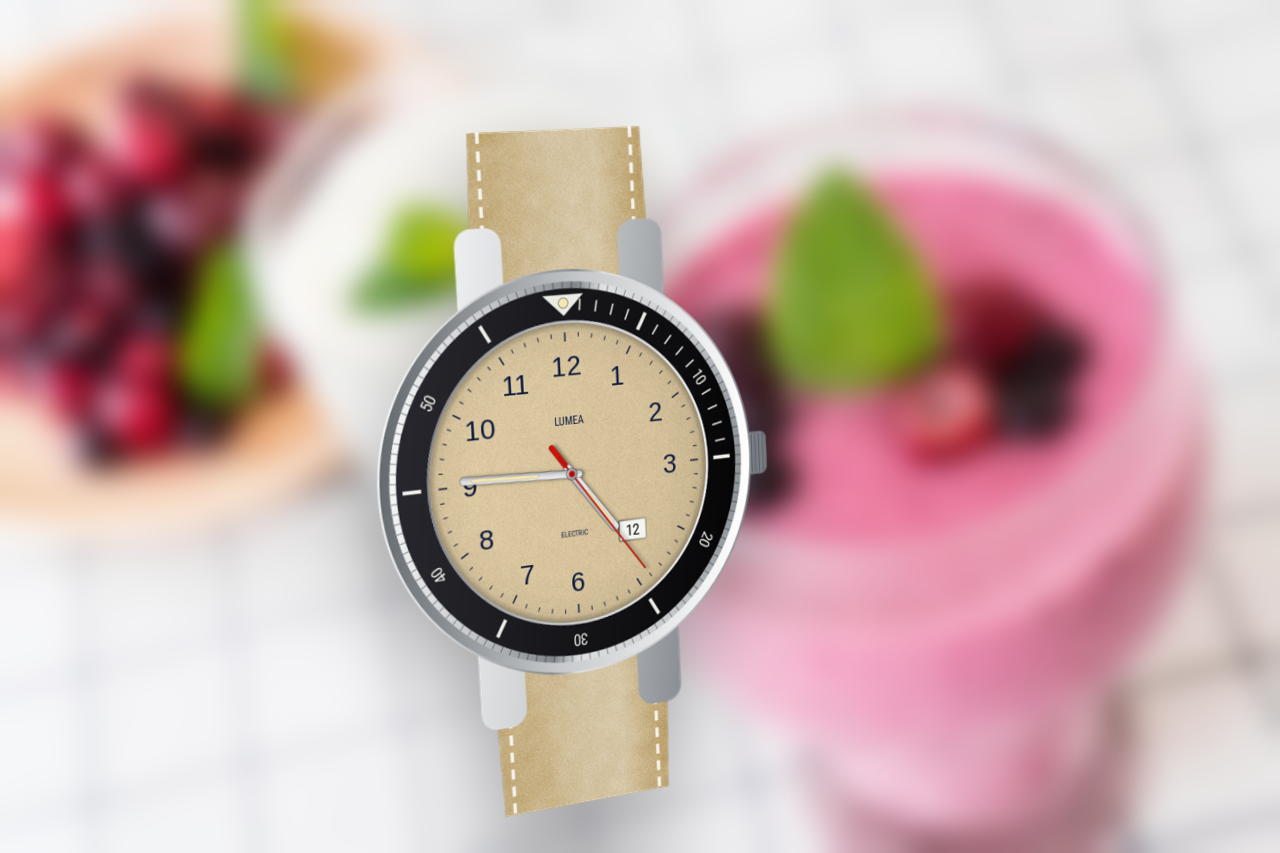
4:45:24
